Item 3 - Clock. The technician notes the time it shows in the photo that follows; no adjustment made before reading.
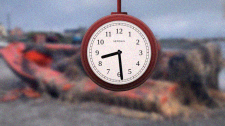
8:29
